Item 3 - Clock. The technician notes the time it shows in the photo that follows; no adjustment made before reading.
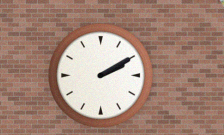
2:10
